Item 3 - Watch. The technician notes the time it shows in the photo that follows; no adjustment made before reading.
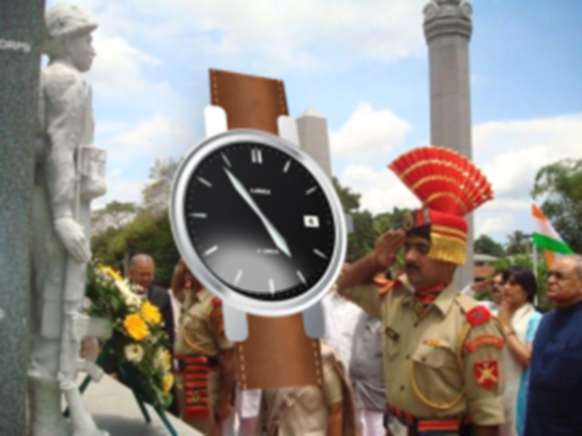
4:54
